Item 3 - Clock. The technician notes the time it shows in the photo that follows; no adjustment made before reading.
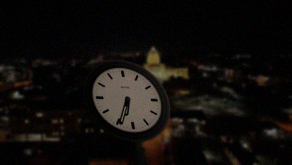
6:34
